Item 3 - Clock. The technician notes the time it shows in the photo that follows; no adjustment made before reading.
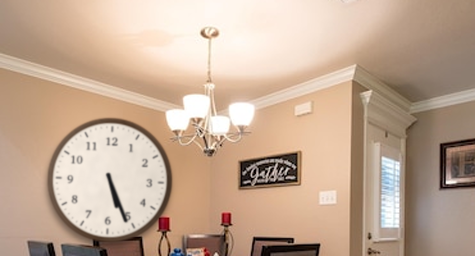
5:26
